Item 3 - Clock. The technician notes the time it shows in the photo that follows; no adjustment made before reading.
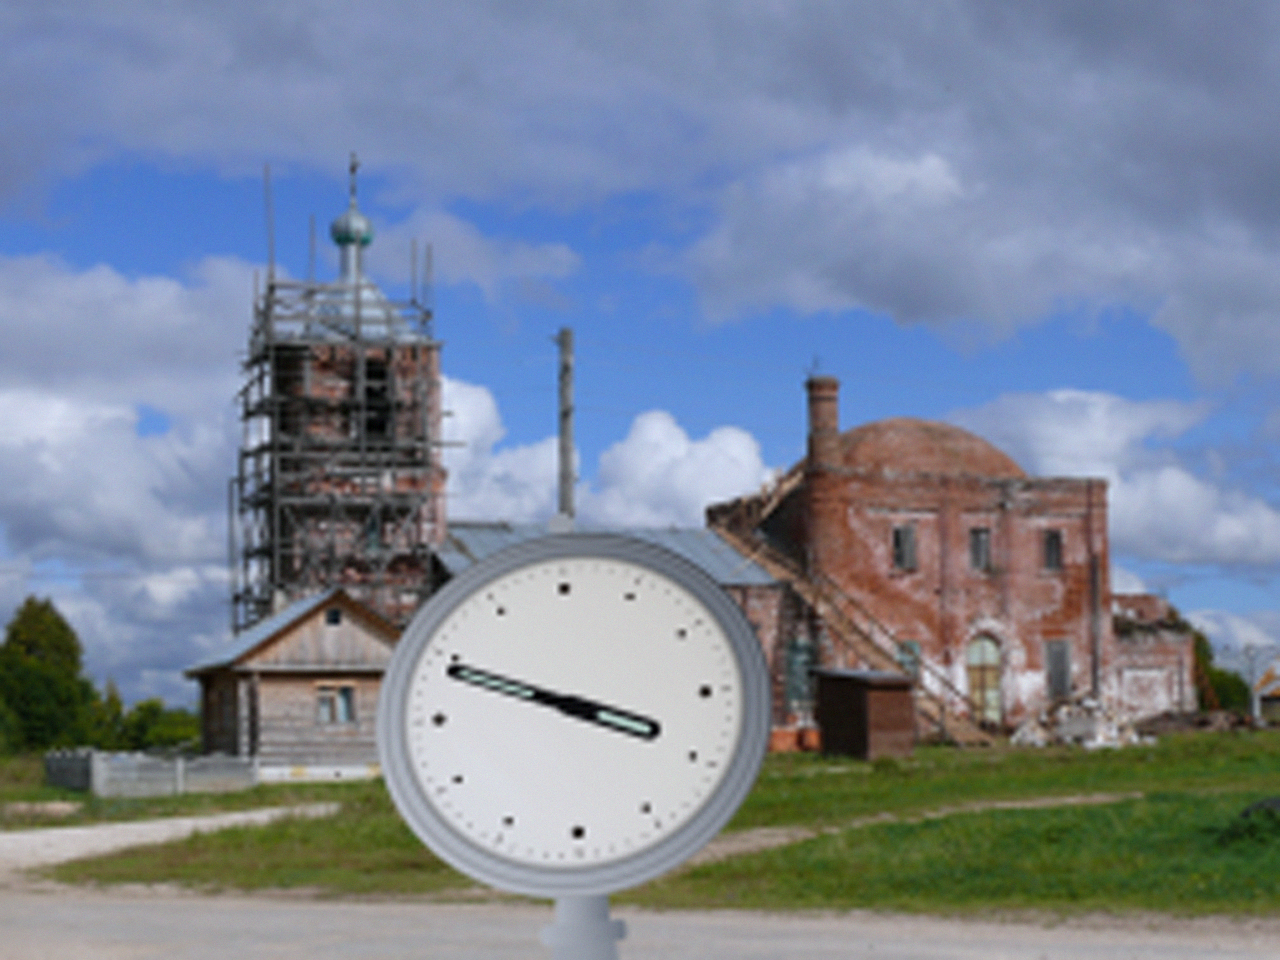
3:49
